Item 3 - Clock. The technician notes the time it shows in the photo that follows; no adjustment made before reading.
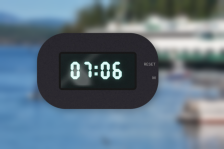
7:06
